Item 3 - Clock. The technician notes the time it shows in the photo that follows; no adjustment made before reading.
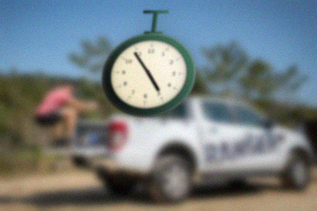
4:54
